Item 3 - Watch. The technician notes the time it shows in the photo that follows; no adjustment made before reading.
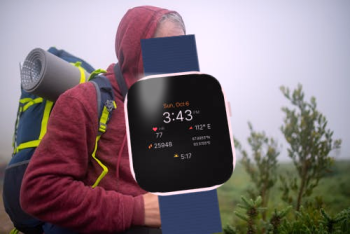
3:43
